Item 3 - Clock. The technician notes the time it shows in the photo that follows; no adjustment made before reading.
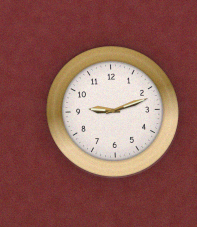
9:12
